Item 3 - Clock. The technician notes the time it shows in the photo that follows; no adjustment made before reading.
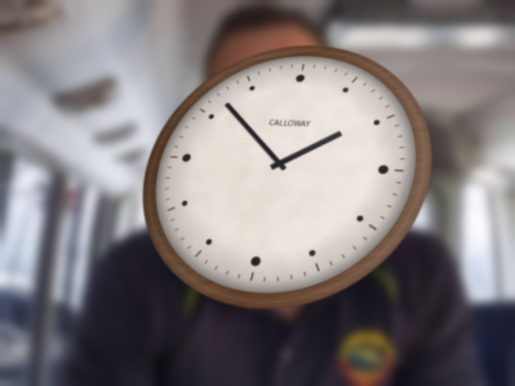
1:52
